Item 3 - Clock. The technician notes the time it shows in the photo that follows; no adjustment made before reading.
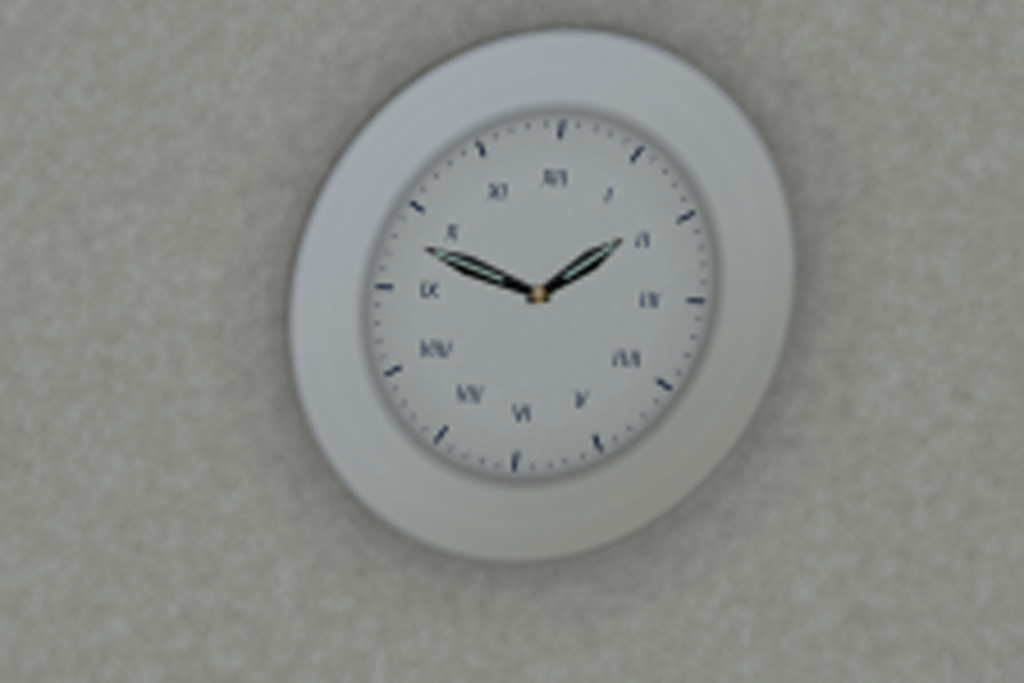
1:48
